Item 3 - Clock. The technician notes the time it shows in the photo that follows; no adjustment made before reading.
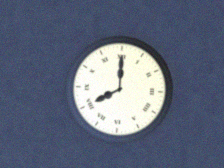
8:00
